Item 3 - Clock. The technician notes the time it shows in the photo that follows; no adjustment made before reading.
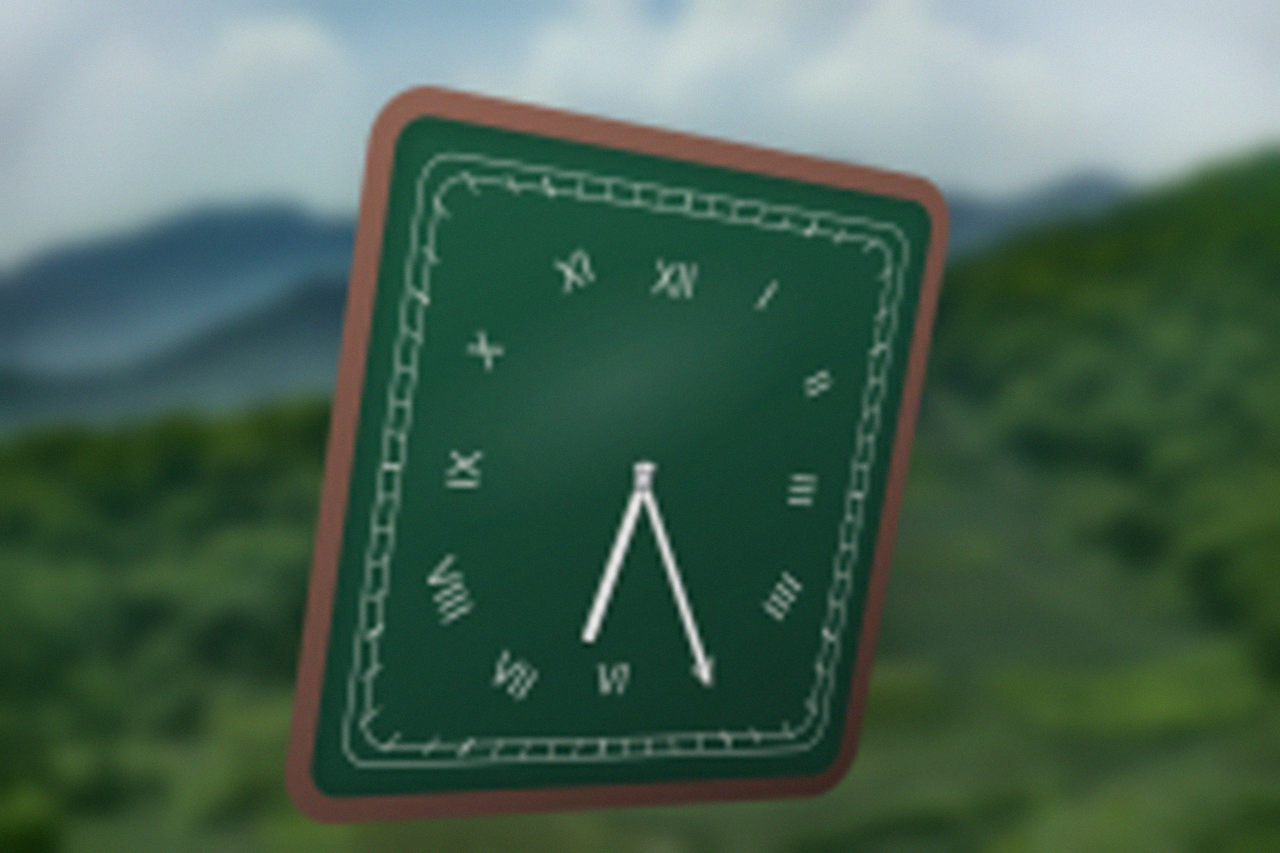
6:25
